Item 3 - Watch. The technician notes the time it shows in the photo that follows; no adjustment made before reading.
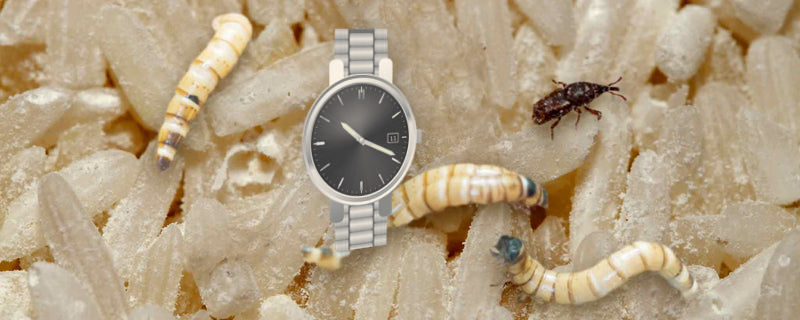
10:19
